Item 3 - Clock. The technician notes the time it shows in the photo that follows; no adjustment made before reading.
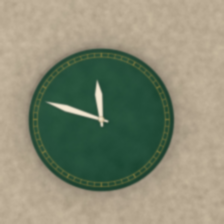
11:48
